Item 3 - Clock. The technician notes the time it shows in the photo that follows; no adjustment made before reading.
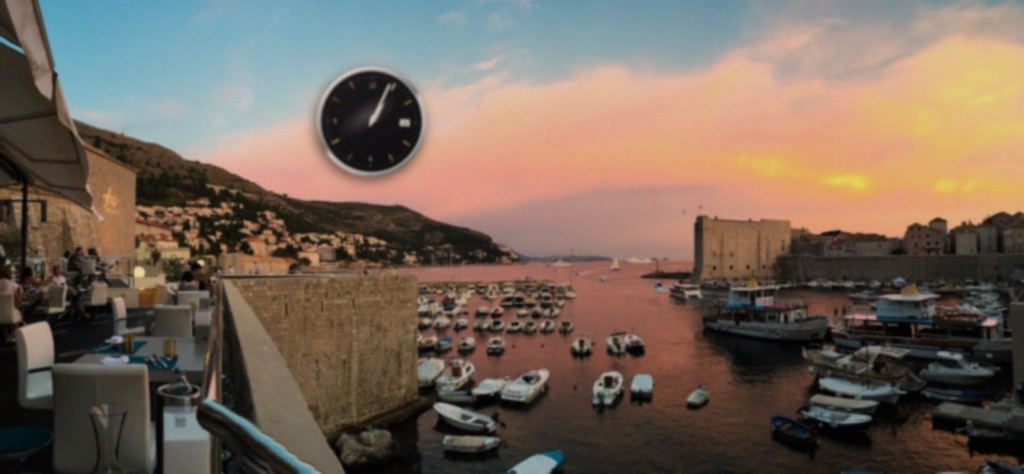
1:04
